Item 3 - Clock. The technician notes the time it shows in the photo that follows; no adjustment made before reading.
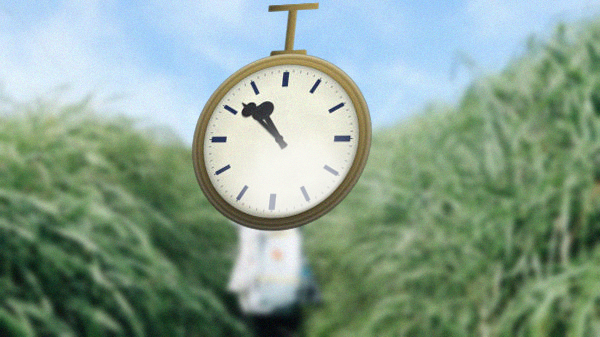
10:52
